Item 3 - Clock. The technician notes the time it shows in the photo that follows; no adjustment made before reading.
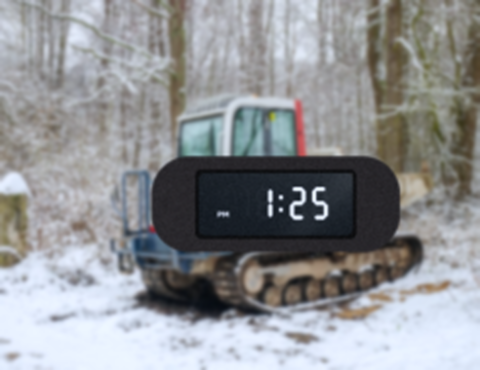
1:25
